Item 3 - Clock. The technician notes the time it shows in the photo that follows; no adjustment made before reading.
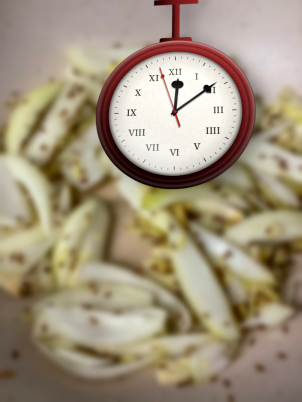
12:08:57
